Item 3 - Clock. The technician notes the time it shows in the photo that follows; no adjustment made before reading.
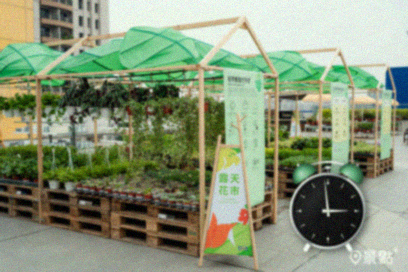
2:59
